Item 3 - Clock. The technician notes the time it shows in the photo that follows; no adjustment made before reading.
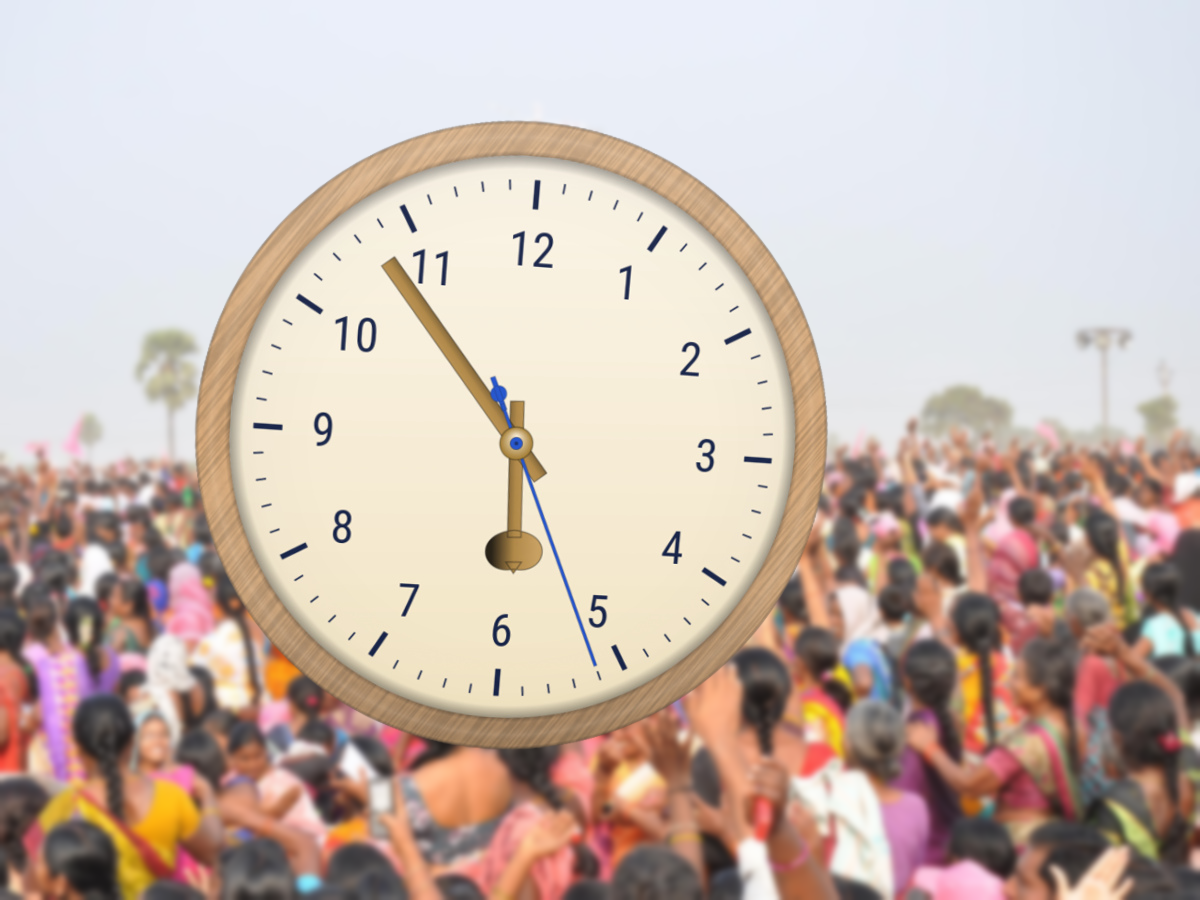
5:53:26
